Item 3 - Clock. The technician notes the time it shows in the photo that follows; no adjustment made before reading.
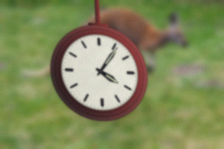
4:06
